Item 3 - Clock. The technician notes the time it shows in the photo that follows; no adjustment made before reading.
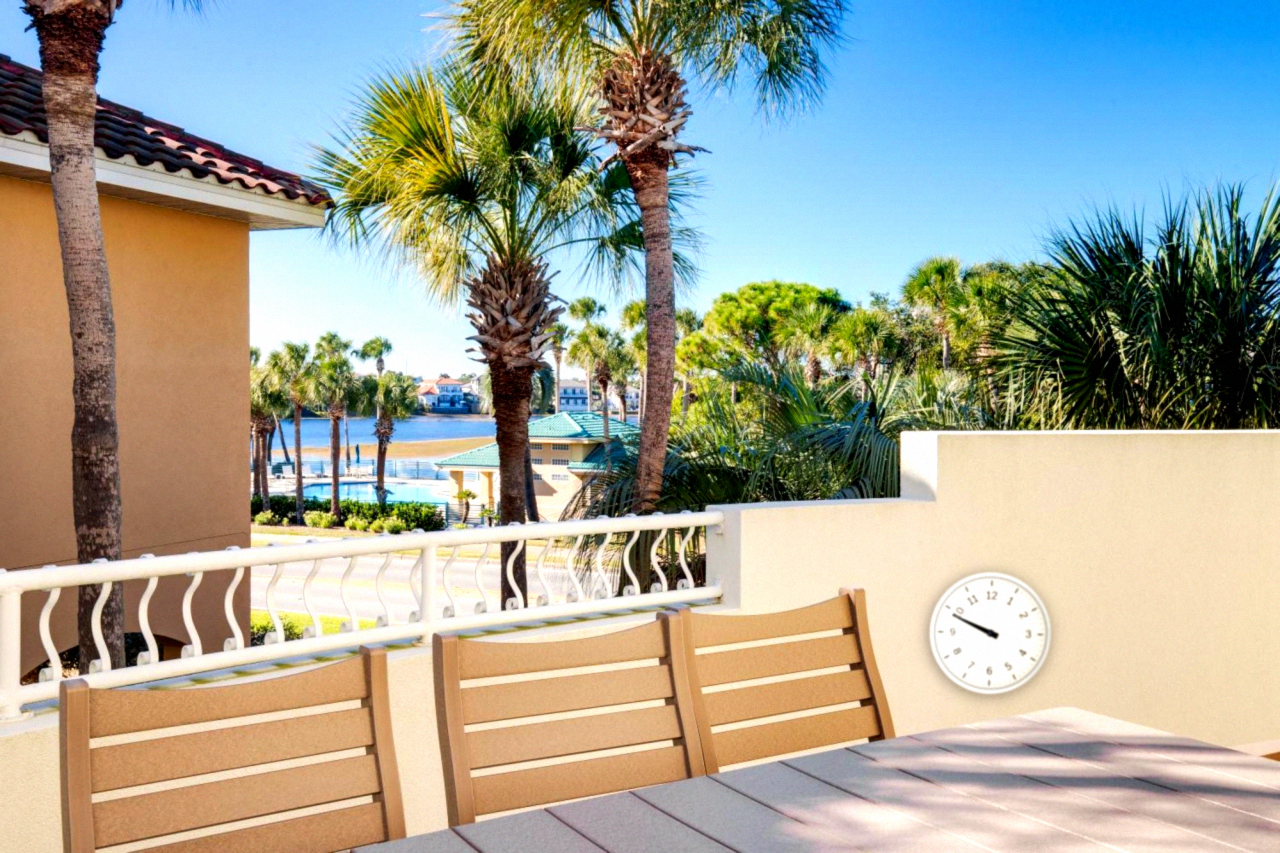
9:49
